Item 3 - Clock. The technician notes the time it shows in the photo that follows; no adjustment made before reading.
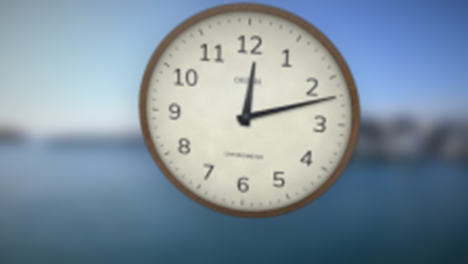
12:12
